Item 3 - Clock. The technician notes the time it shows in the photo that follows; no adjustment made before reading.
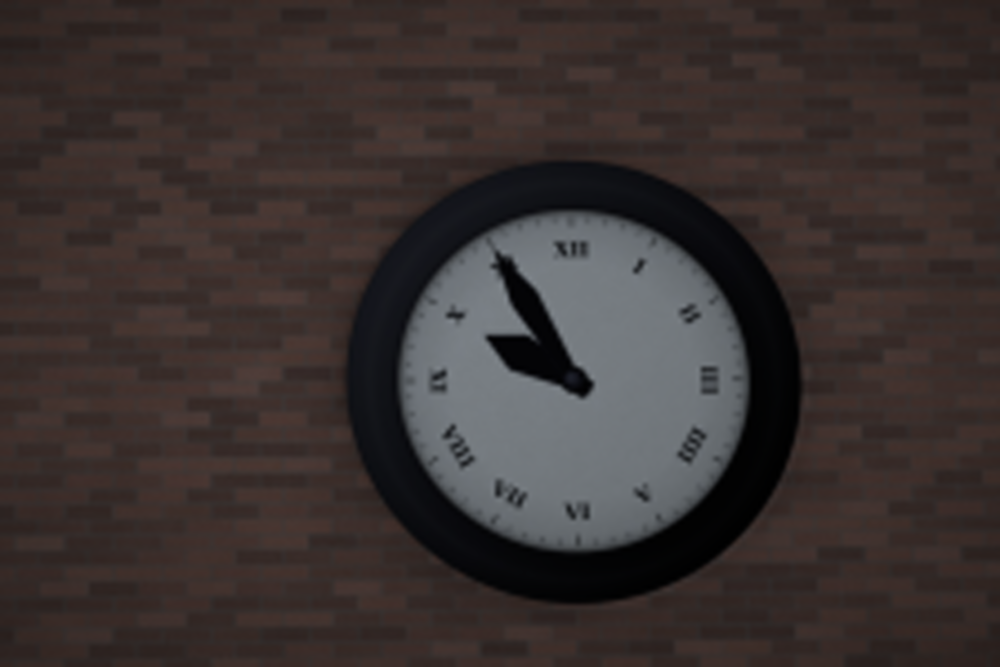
9:55
